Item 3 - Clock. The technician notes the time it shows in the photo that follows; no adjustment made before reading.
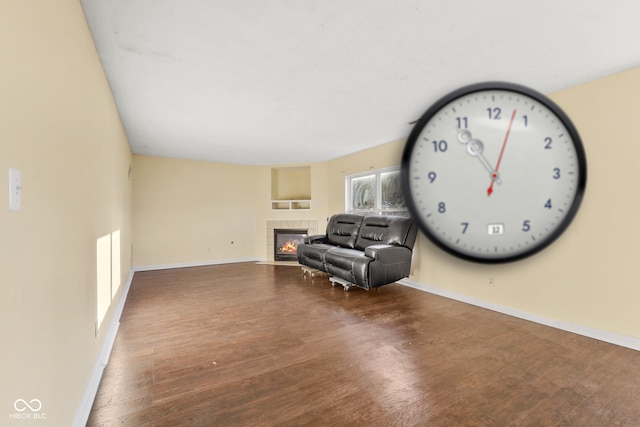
10:54:03
